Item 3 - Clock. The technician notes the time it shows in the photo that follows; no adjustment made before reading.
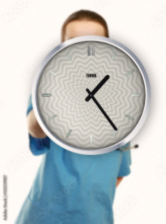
1:24
